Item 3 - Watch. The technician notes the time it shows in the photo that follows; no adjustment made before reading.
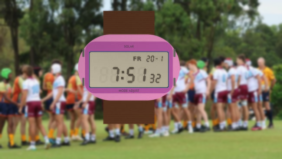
7:51:32
